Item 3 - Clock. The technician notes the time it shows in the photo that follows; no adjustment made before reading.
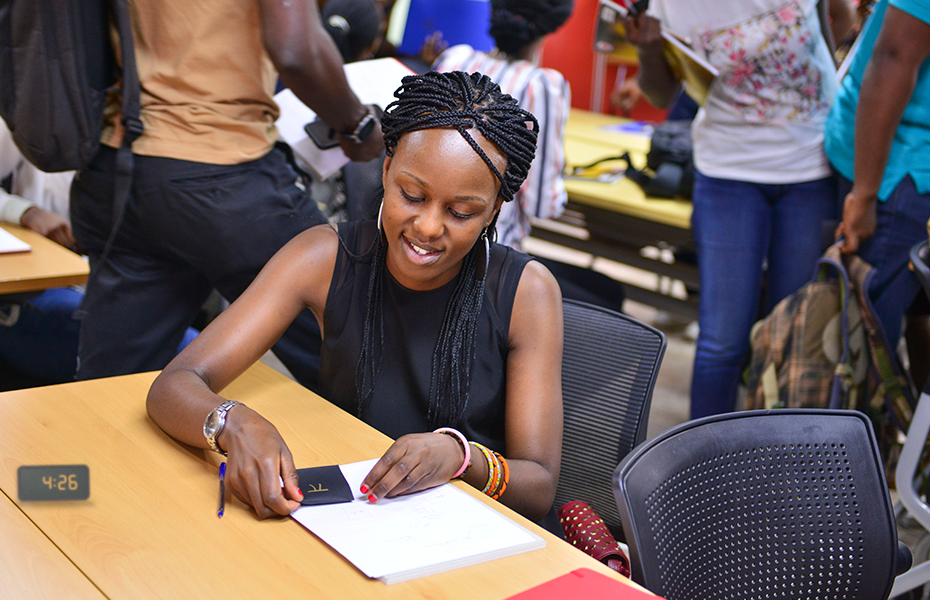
4:26
